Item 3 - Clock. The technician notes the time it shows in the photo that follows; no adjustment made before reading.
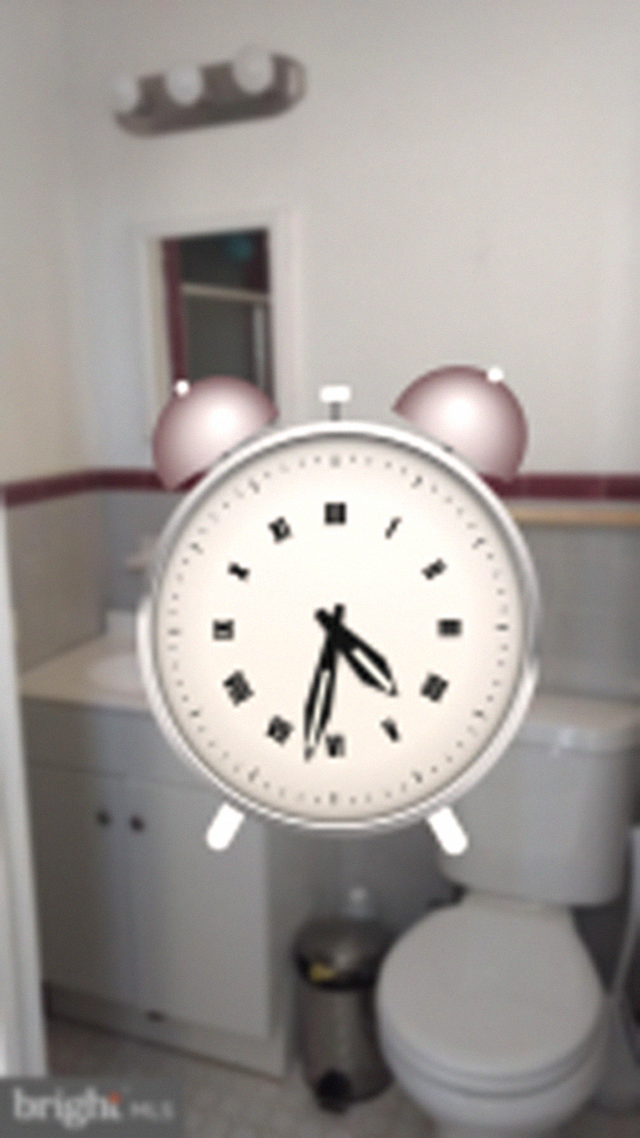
4:32
